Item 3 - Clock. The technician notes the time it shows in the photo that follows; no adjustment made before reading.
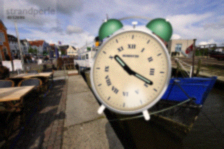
10:19
